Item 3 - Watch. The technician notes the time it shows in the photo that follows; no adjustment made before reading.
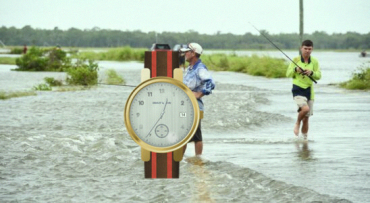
12:36
